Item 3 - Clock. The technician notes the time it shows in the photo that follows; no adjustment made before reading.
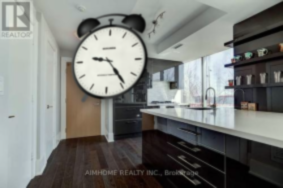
9:24
